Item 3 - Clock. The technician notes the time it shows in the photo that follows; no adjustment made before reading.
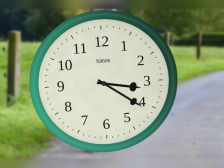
3:21
